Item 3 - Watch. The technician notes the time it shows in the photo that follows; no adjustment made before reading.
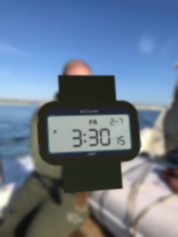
3:30
